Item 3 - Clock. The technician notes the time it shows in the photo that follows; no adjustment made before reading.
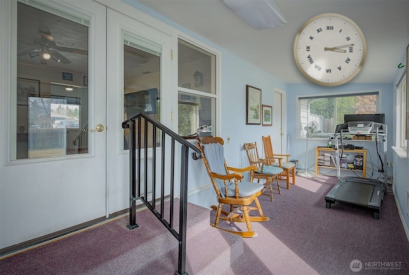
3:13
